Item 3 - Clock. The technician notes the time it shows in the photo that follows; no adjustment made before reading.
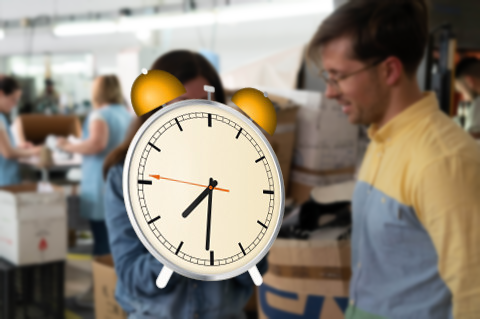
7:30:46
